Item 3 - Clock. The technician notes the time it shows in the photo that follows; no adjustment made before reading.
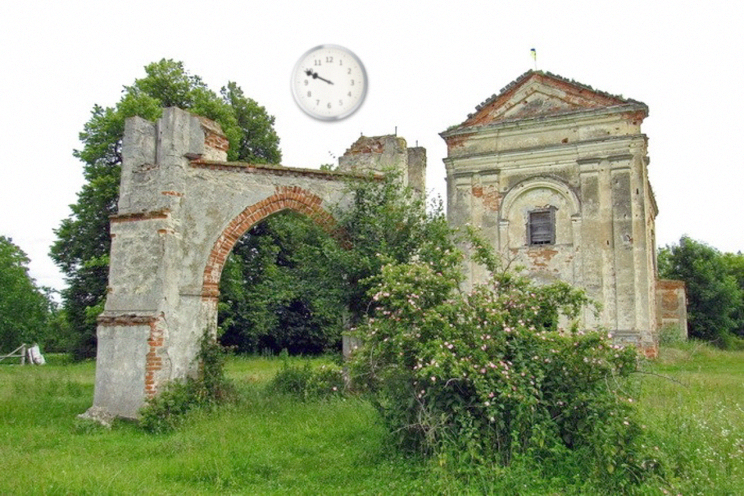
9:49
